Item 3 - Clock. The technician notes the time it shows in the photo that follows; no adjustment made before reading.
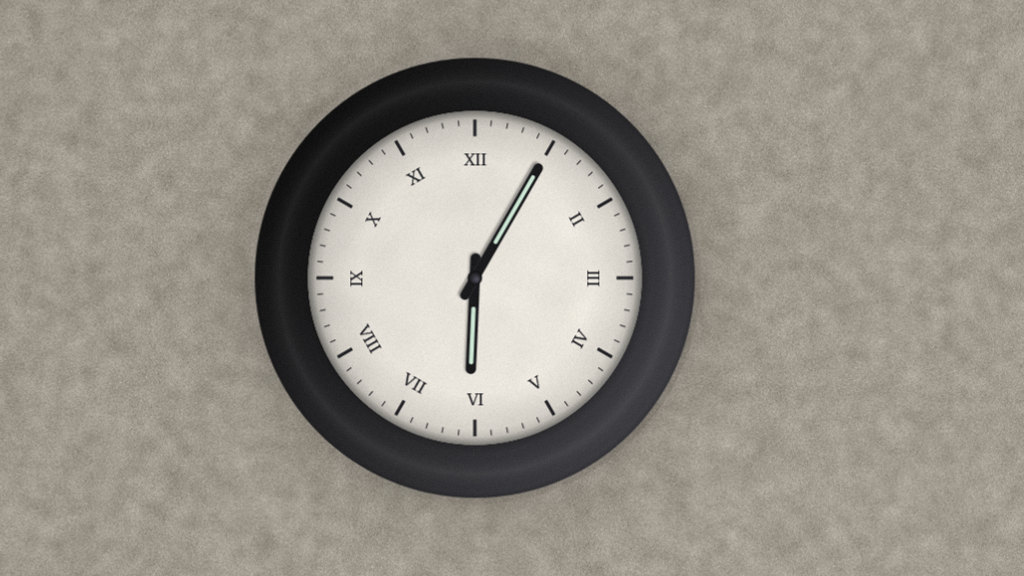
6:05
